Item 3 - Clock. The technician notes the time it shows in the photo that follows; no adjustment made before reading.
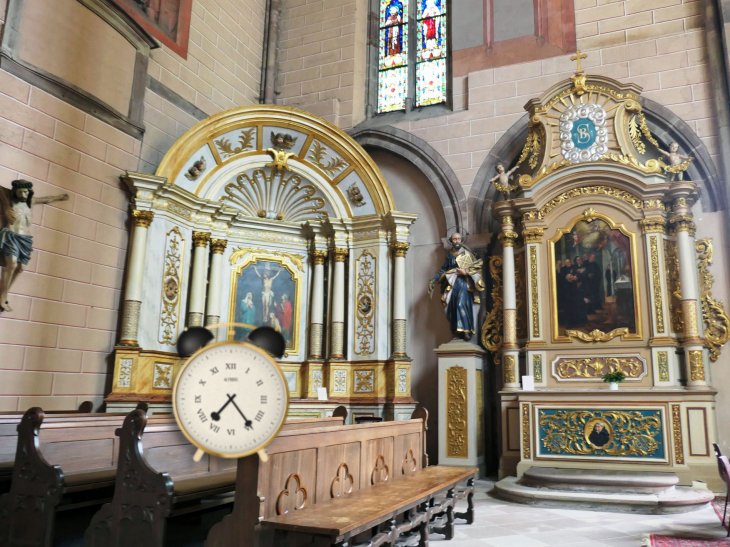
7:24
